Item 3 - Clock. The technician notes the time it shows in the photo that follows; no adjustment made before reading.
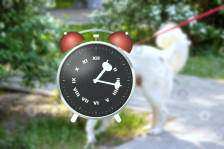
1:17
